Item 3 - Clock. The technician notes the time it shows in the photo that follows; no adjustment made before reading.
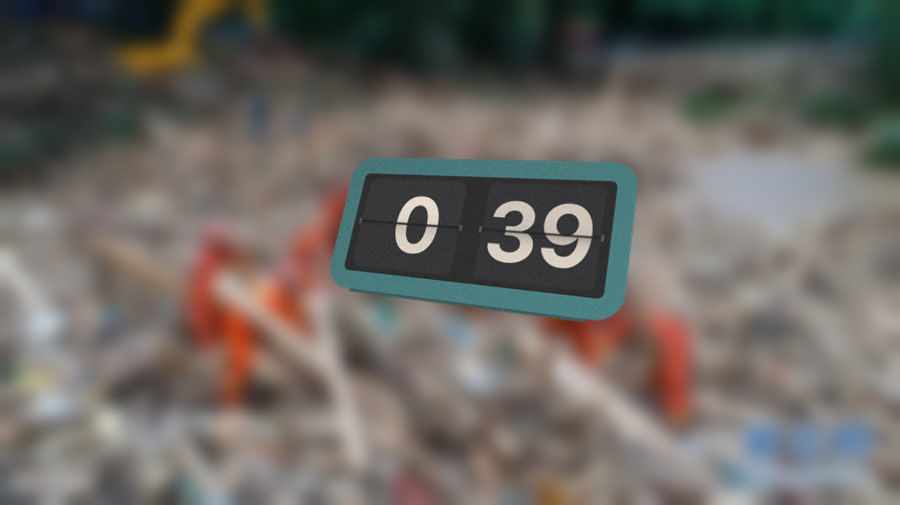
0:39
